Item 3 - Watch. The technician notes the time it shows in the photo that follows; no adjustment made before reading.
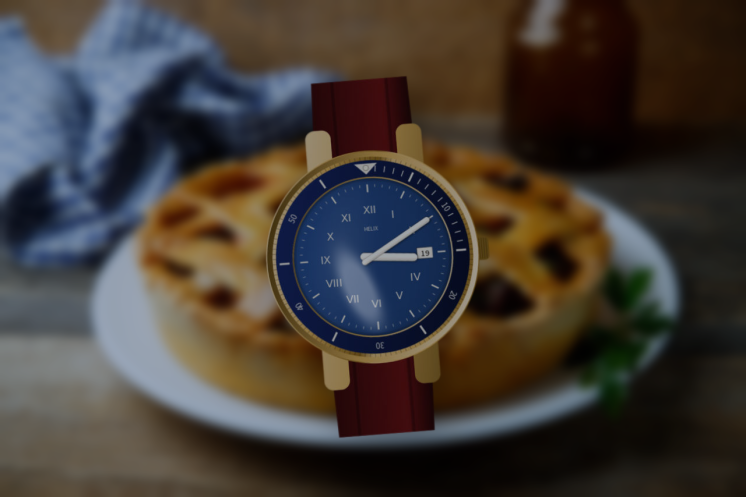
3:10
